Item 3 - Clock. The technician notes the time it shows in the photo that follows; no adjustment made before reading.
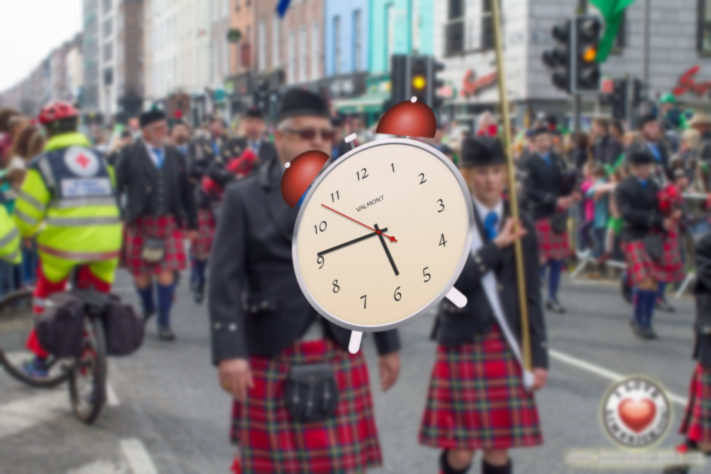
5:45:53
